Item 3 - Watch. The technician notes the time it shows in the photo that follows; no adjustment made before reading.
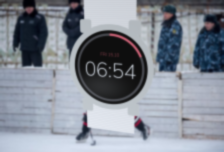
6:54
